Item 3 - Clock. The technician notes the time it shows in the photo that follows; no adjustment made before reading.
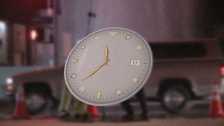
11:37
